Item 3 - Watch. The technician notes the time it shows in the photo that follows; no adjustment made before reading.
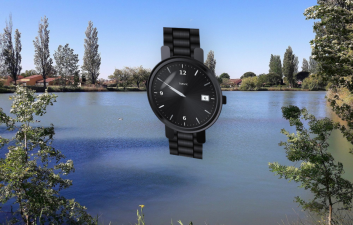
9:50
